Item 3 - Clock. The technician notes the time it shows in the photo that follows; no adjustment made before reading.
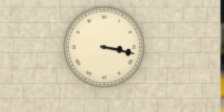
3:17
